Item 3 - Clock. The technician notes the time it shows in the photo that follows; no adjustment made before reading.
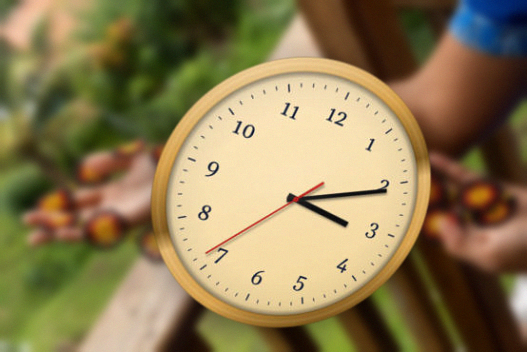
3:10:36
